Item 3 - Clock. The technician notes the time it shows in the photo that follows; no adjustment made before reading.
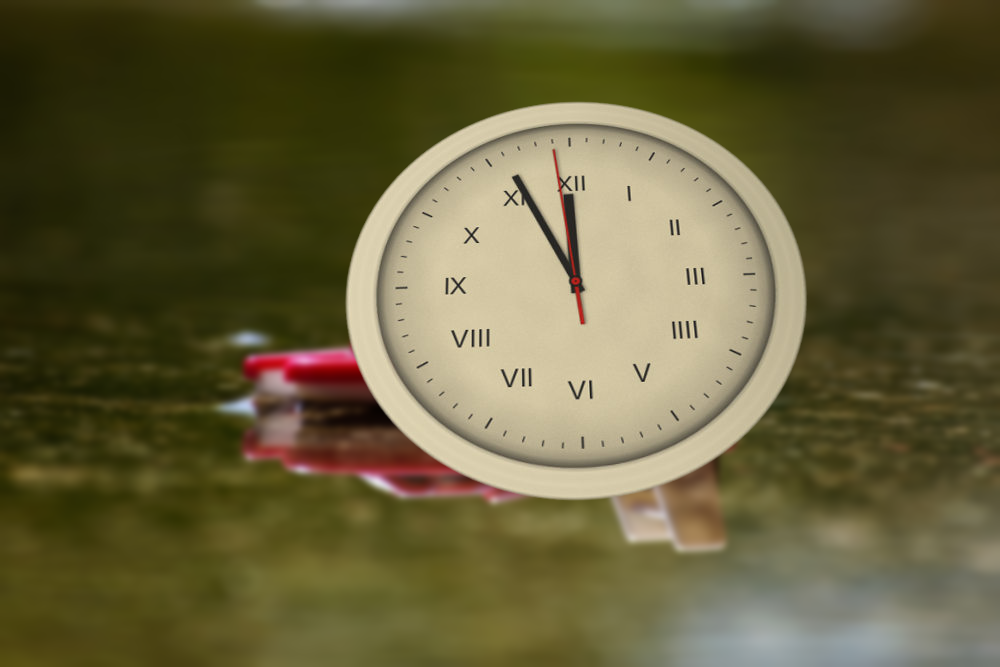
11:55:59
